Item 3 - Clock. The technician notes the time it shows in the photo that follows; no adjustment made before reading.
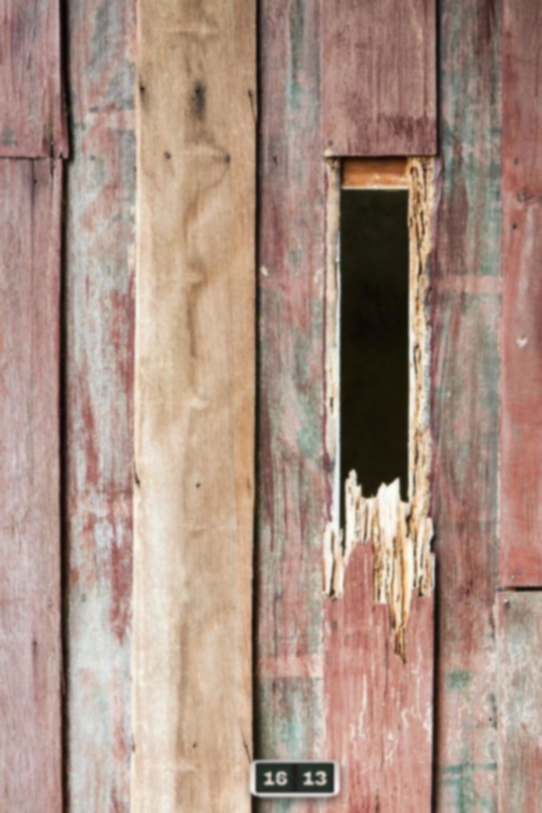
16:13
